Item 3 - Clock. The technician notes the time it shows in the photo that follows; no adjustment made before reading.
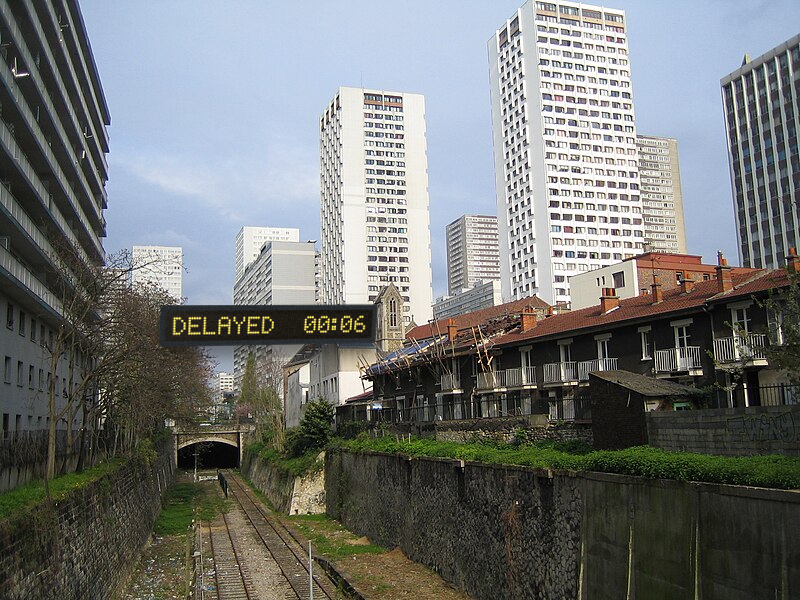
0:06
